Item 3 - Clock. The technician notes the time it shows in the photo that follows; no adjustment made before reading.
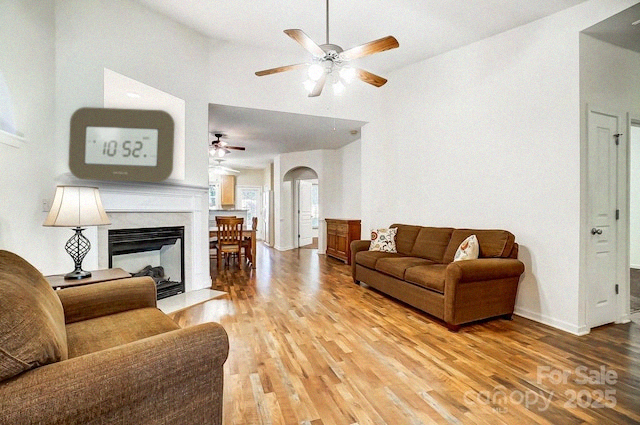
10:52
